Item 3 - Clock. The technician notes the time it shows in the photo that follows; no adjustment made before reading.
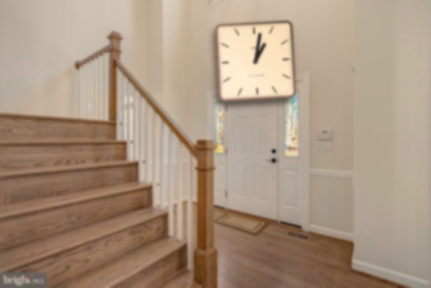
1:02
